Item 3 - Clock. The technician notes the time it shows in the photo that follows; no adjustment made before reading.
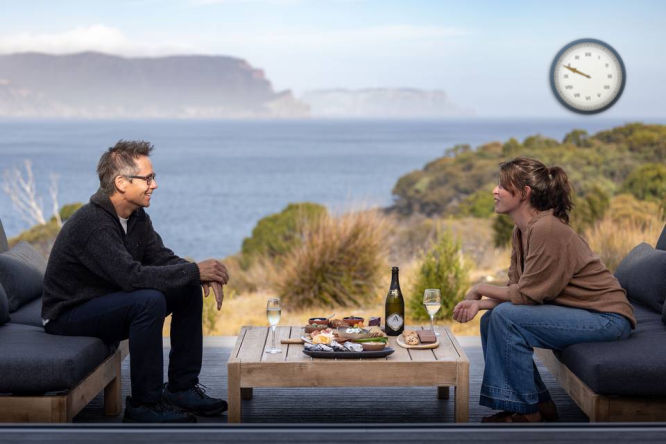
9:49
